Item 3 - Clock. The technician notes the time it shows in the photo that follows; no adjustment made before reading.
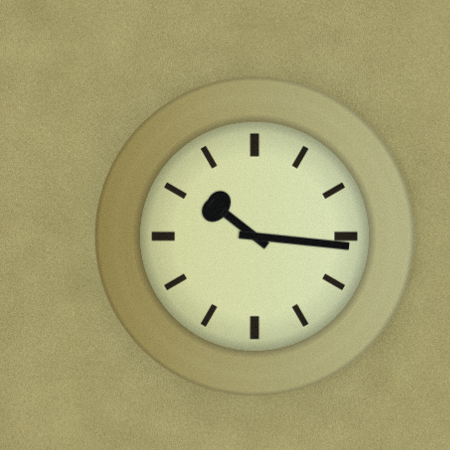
10:16
